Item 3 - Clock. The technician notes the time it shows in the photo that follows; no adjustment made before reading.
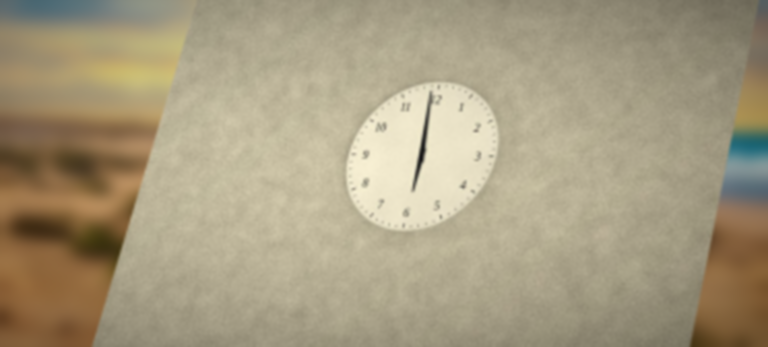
5:59
